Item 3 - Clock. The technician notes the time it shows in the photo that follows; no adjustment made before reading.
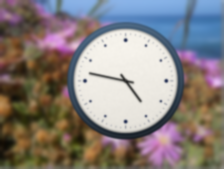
4:47
